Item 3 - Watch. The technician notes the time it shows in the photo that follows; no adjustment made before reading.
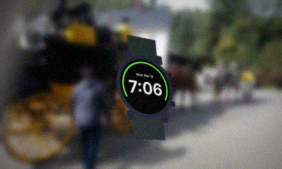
7:06
